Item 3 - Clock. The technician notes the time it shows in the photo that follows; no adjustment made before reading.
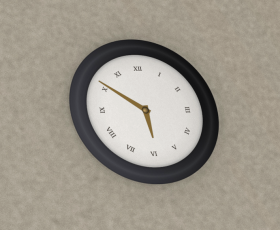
5:51
